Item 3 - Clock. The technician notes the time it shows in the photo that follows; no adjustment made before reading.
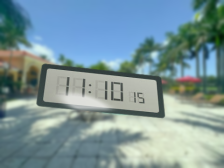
11:10:15
